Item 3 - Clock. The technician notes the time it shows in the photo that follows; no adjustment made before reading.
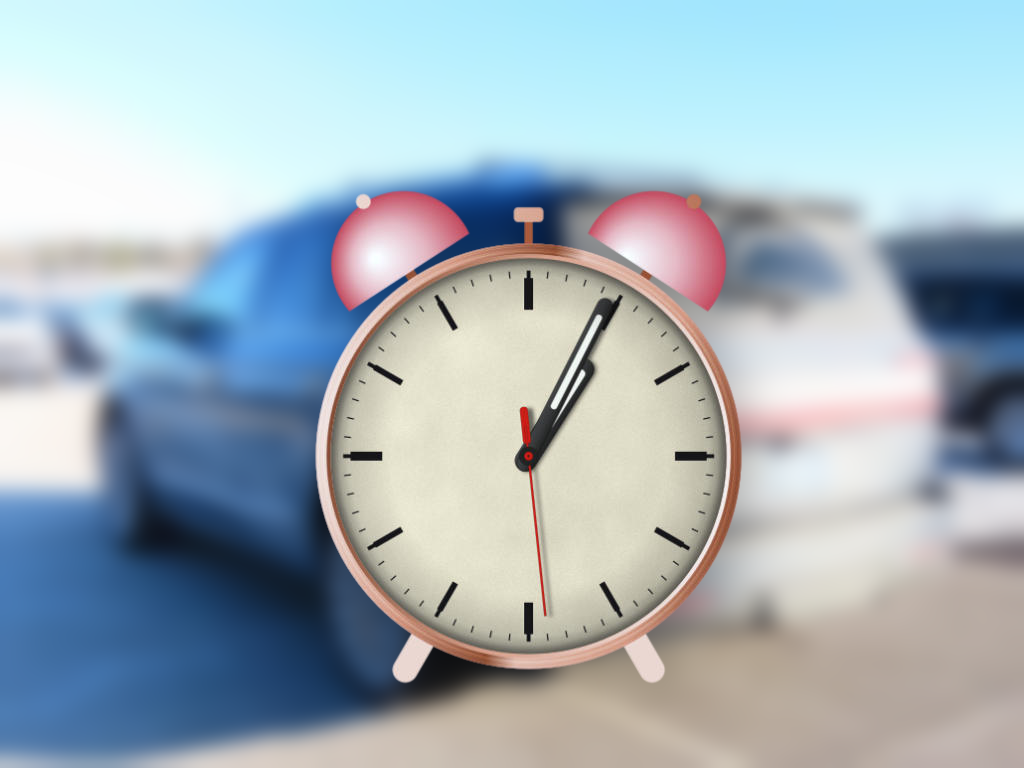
1:04:29
